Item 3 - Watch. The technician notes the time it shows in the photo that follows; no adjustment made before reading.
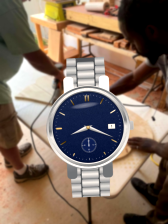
8:19
